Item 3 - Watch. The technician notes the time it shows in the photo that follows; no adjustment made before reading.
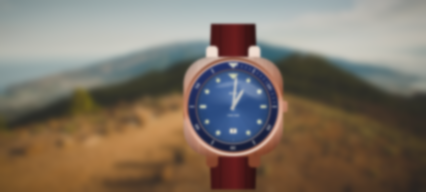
1:01
